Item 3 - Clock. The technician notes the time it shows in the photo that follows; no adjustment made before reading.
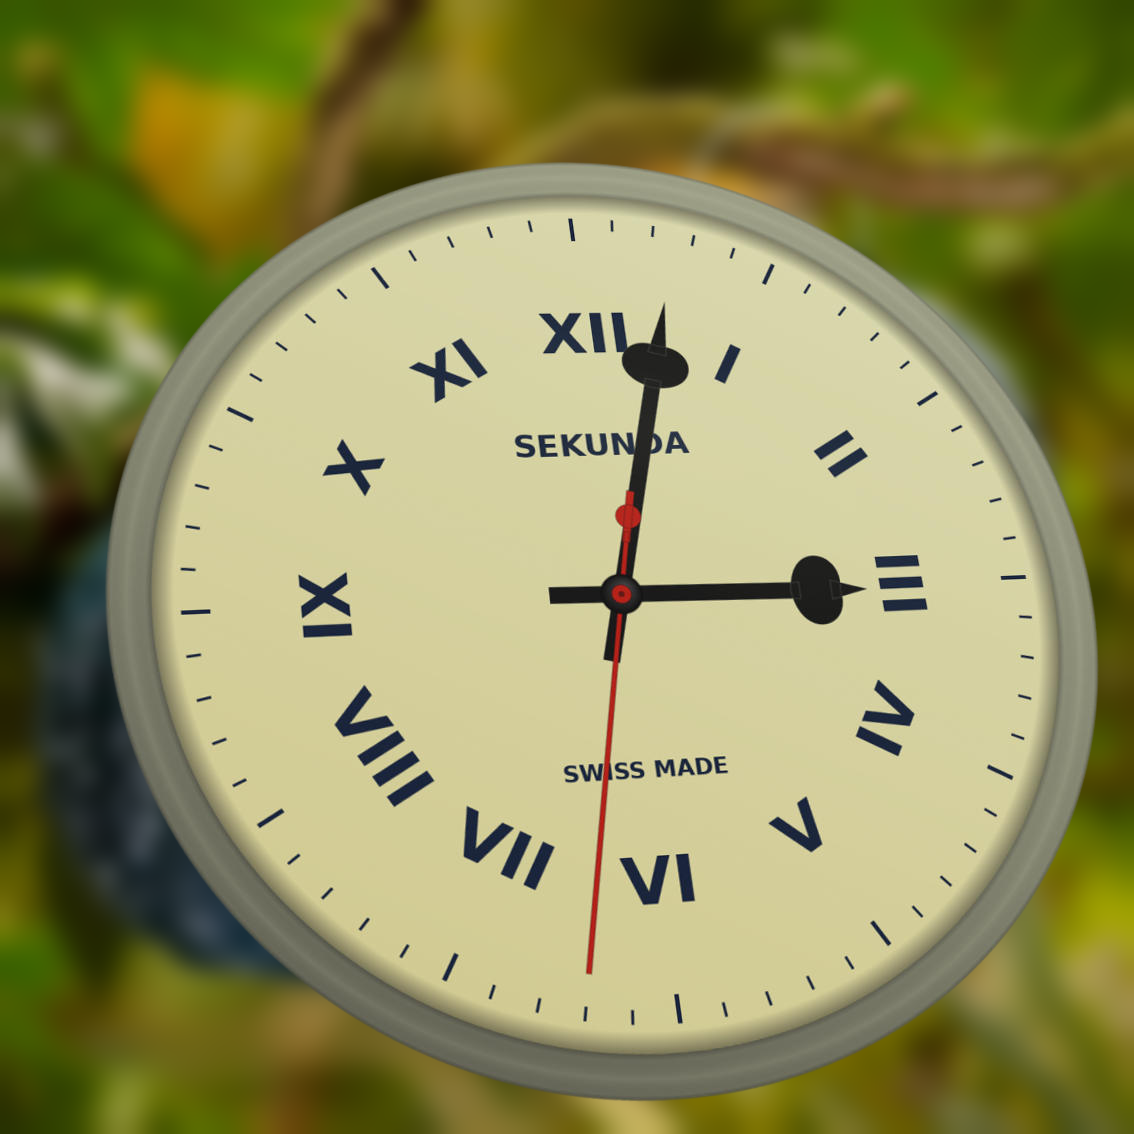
3:02:32
